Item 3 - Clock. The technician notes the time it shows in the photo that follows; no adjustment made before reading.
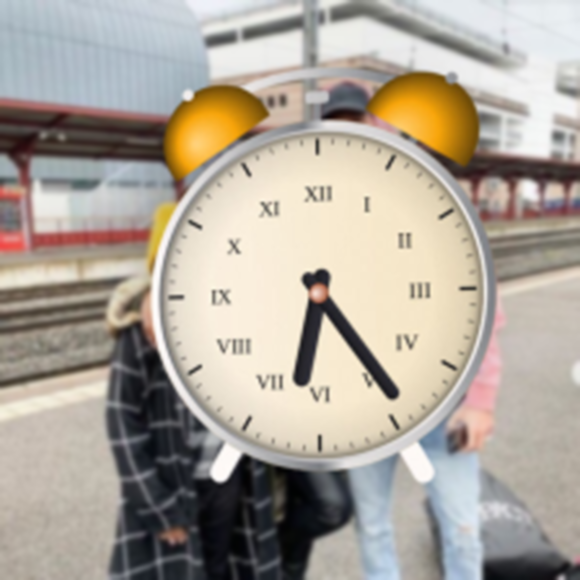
6:24
